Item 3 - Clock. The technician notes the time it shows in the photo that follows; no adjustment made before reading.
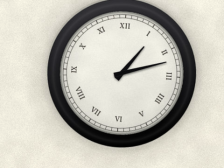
1:12
